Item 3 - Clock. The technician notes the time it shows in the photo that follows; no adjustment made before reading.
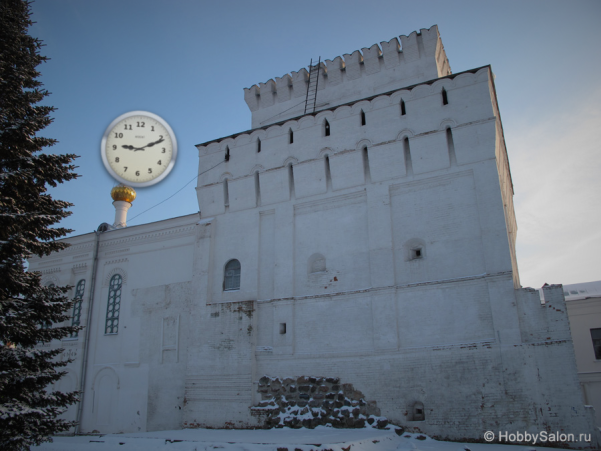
9:11
